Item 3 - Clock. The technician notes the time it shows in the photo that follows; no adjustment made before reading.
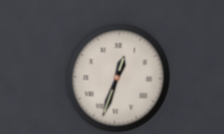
12:33
